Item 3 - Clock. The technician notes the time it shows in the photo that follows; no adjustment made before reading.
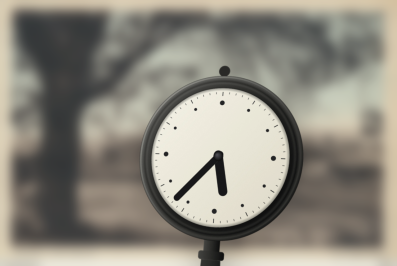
5:37
